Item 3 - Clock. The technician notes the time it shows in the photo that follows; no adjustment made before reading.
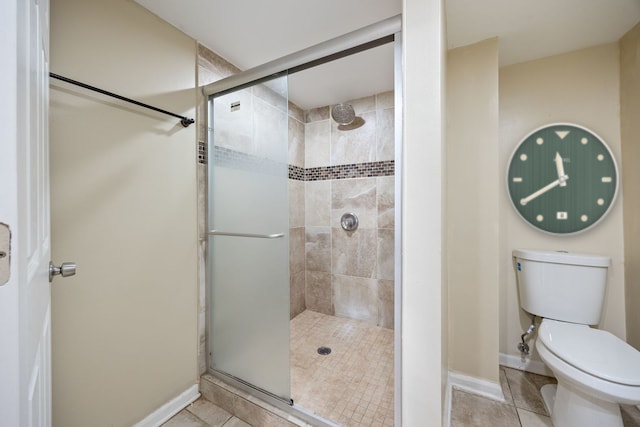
11:40
